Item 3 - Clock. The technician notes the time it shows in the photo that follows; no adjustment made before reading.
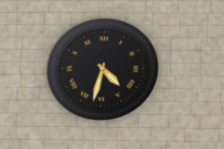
4:32
